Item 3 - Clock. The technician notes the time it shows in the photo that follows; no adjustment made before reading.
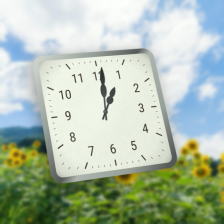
1:01
